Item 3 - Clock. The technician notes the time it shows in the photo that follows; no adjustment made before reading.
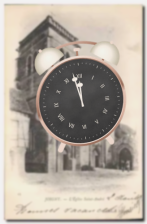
11:58
